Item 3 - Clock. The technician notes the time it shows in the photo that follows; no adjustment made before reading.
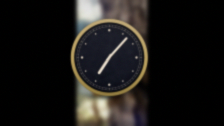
7:07
